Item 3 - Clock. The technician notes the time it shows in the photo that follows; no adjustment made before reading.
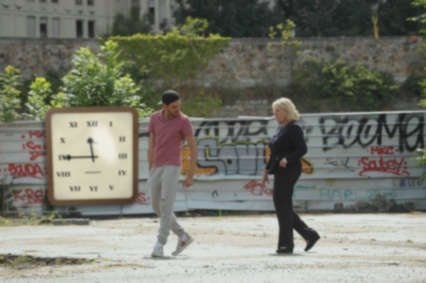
11:45
